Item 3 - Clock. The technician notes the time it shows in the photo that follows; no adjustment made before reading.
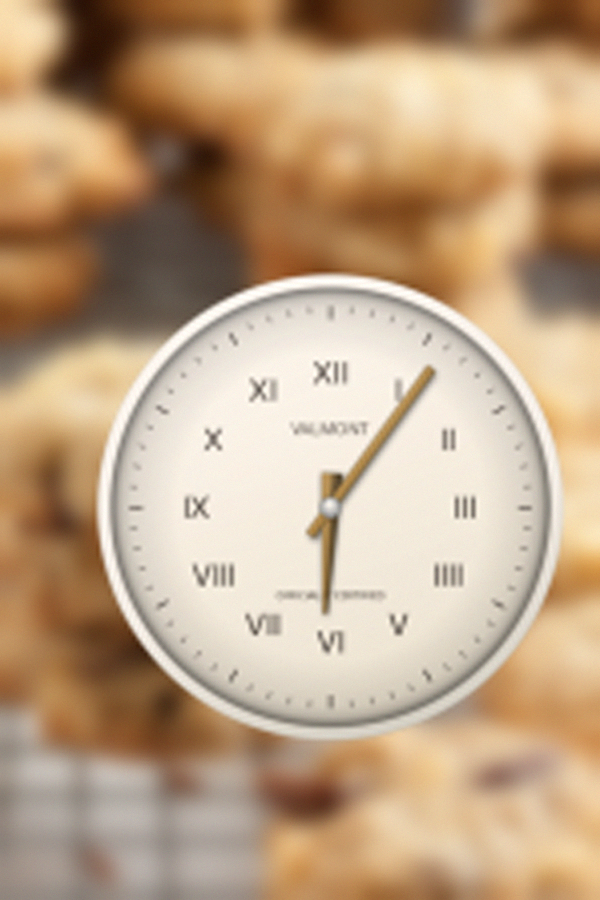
6:06
